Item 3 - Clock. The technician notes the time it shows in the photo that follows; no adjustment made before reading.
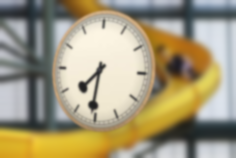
7:31
